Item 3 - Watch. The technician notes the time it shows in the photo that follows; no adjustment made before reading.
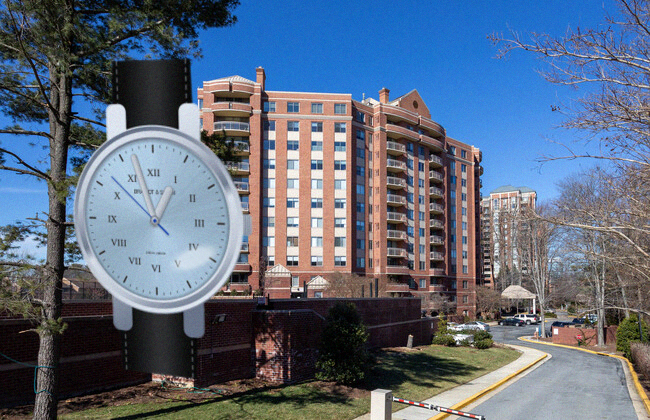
12:56:52
